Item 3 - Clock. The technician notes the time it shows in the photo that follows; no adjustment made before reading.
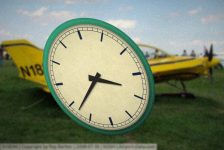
3:38
